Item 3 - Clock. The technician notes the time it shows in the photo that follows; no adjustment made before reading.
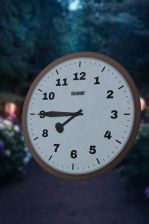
7:45
